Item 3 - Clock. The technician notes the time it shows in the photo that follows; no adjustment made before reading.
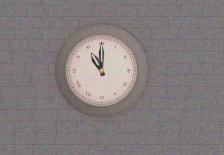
11:00
